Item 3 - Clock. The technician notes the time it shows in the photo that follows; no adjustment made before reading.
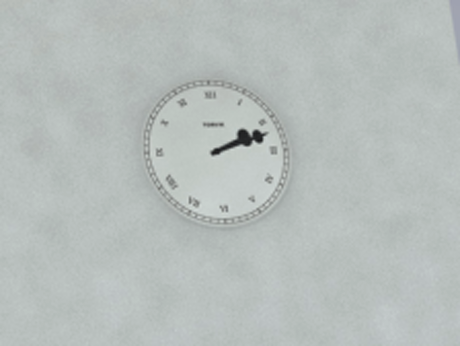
2:12
